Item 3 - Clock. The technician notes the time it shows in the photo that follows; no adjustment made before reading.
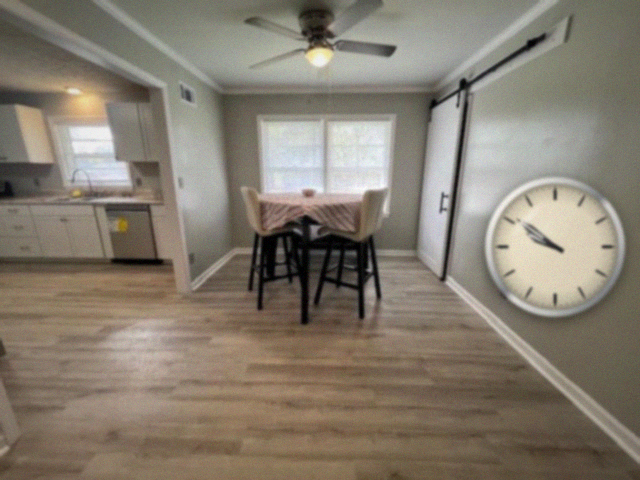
9:51
